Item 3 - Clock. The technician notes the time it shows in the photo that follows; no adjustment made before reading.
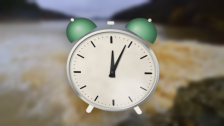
12:04
